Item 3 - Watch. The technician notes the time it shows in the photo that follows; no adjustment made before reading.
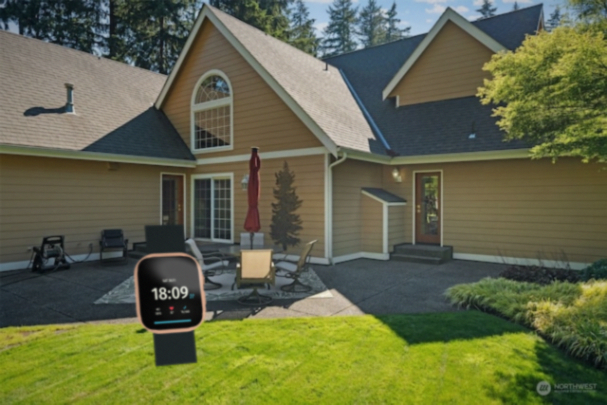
18:09
